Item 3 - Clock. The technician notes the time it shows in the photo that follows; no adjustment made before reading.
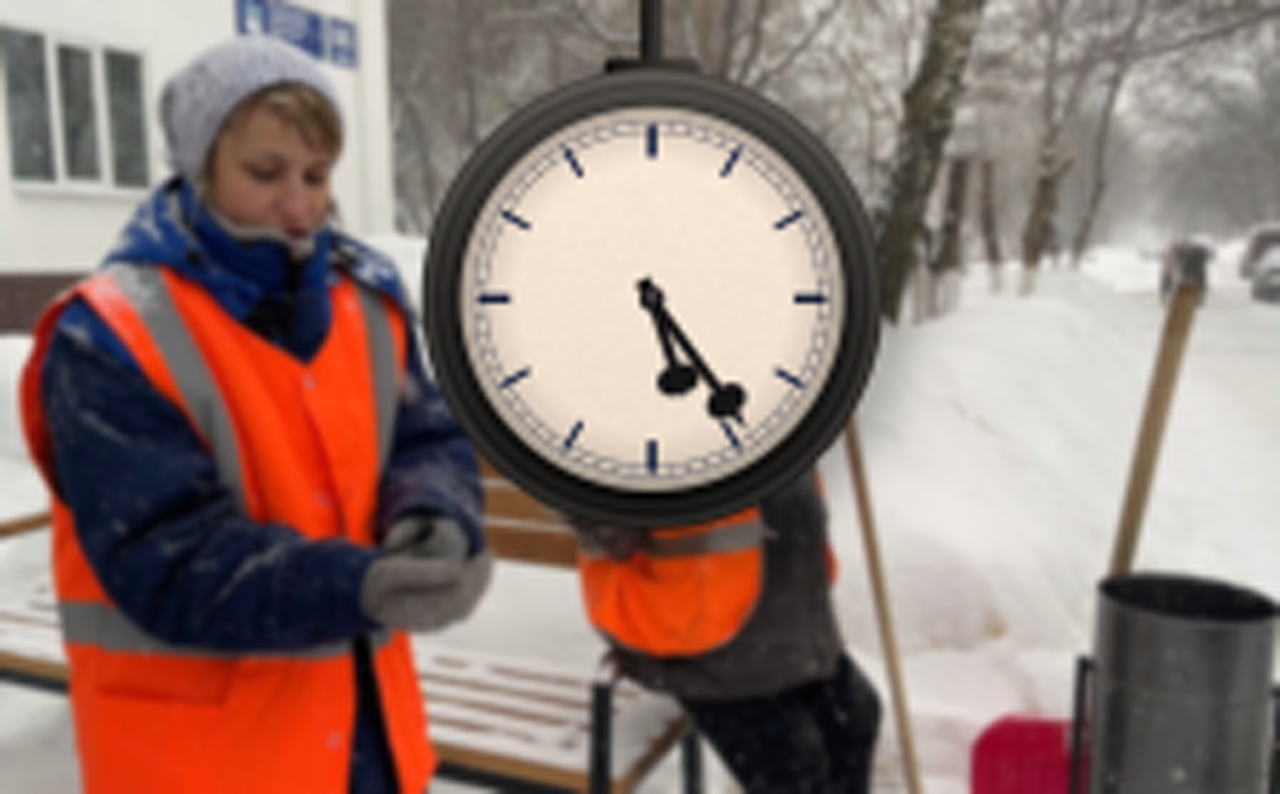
5:24
